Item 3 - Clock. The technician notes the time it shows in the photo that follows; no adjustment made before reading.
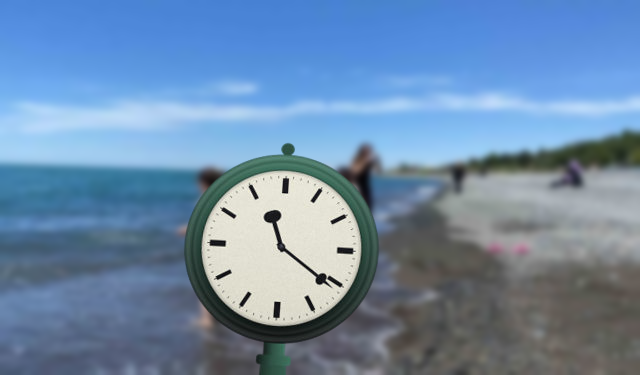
11:21
